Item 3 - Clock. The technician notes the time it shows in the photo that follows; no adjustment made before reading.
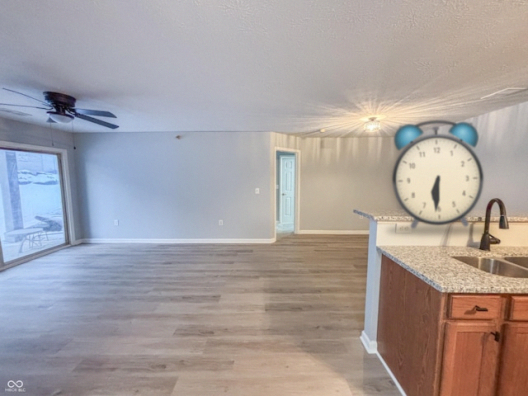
6:31
